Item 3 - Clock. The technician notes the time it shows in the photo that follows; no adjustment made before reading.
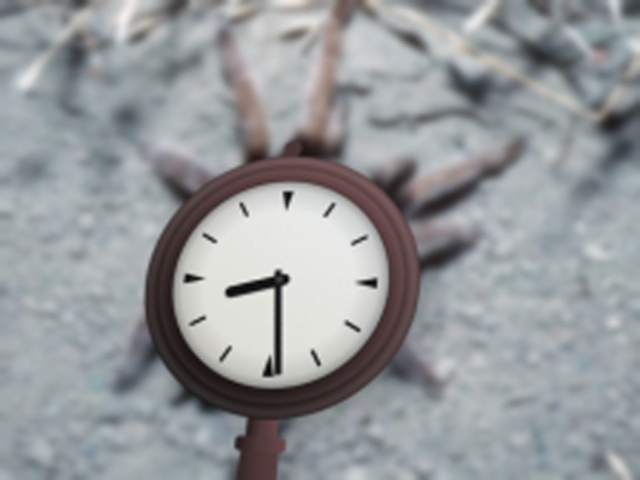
8:29
